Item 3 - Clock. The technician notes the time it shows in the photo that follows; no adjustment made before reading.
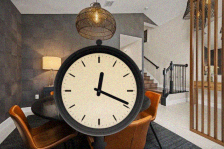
12:19
